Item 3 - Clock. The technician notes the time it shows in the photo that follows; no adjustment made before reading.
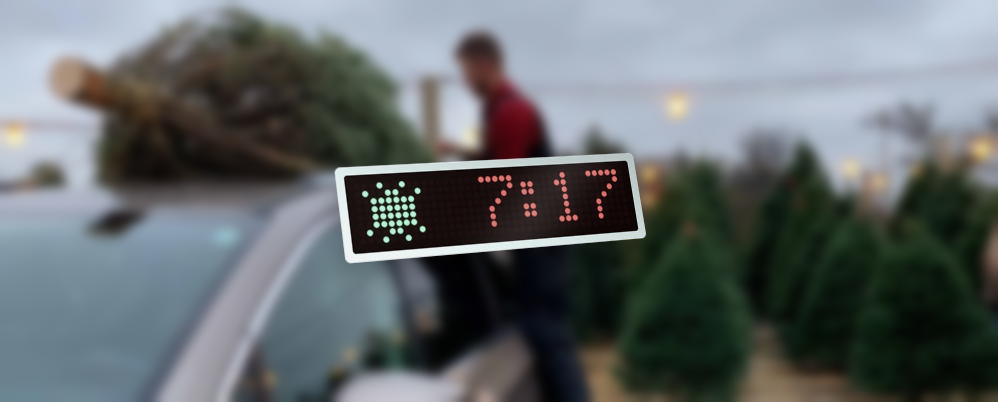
7:17
